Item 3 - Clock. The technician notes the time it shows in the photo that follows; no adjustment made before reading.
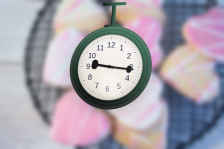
9:16
